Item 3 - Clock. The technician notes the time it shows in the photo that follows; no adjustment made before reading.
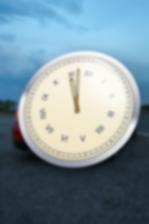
10:57
